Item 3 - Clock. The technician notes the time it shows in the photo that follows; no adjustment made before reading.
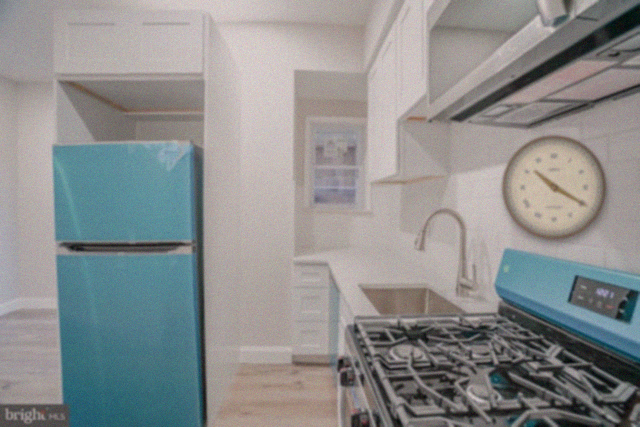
10:20
